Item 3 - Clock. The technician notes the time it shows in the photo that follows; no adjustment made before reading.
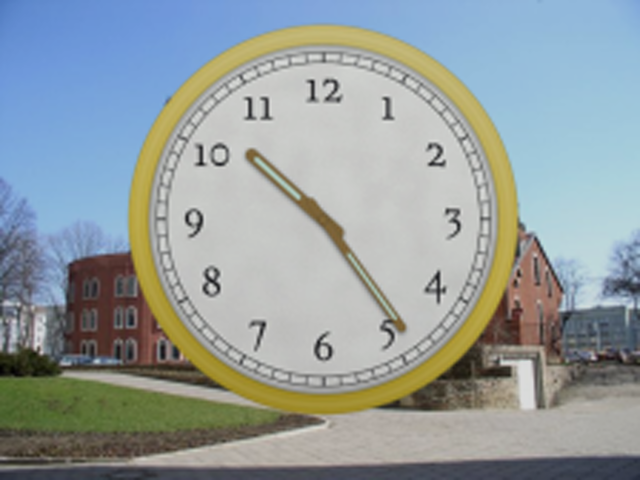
10:24
